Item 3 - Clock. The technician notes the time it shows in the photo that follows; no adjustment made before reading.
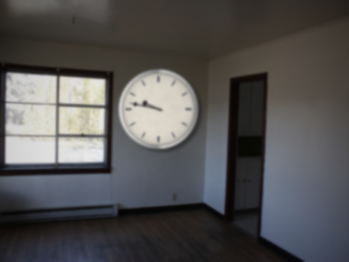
9:47
